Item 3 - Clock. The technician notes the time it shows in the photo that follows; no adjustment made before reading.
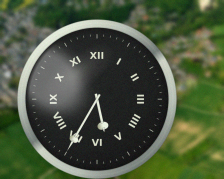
5:35
